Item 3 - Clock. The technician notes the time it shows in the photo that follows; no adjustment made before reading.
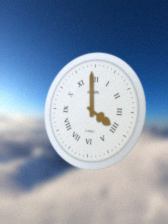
3:59
